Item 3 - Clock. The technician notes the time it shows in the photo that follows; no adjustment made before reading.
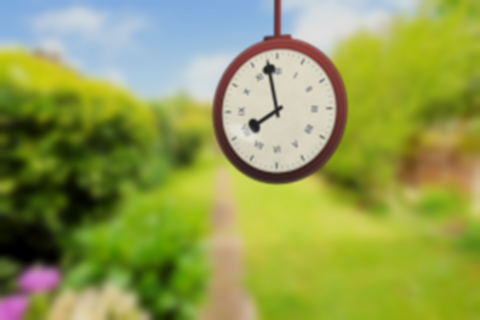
7:58
